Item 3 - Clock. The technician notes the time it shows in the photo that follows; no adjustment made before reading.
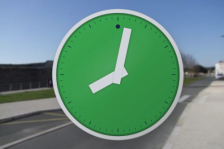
8:02
